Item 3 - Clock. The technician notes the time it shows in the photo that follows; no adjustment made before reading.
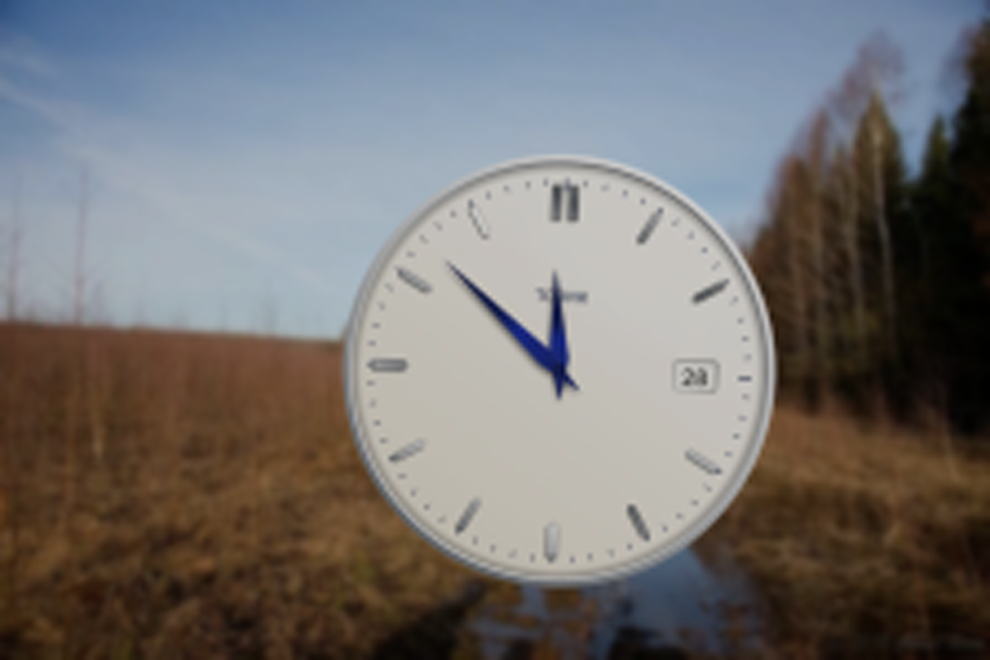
11:52
